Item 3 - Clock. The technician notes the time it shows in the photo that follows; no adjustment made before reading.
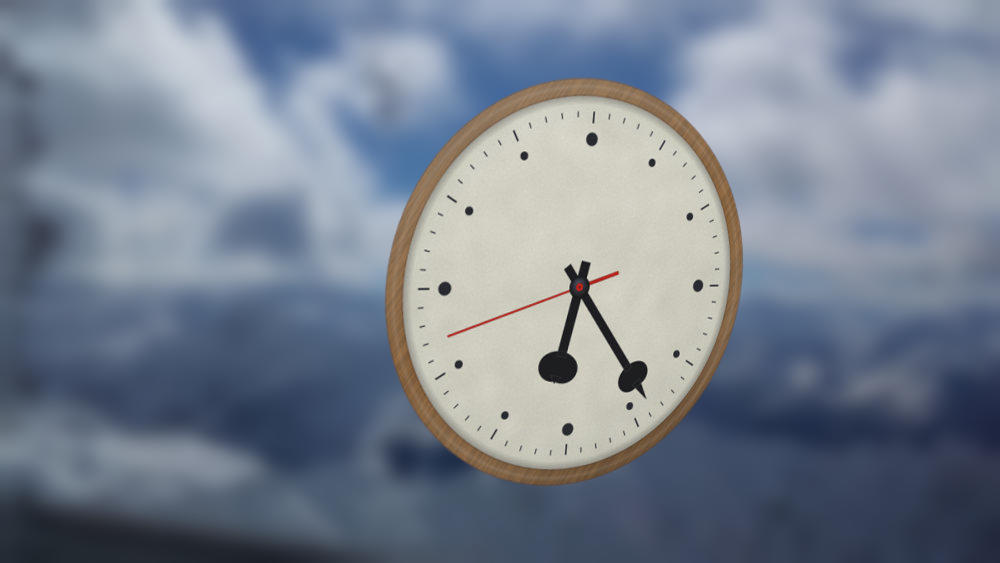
6:23:42
